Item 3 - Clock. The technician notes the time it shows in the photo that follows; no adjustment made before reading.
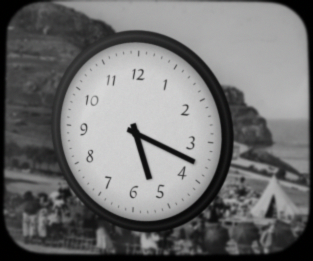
5:18
